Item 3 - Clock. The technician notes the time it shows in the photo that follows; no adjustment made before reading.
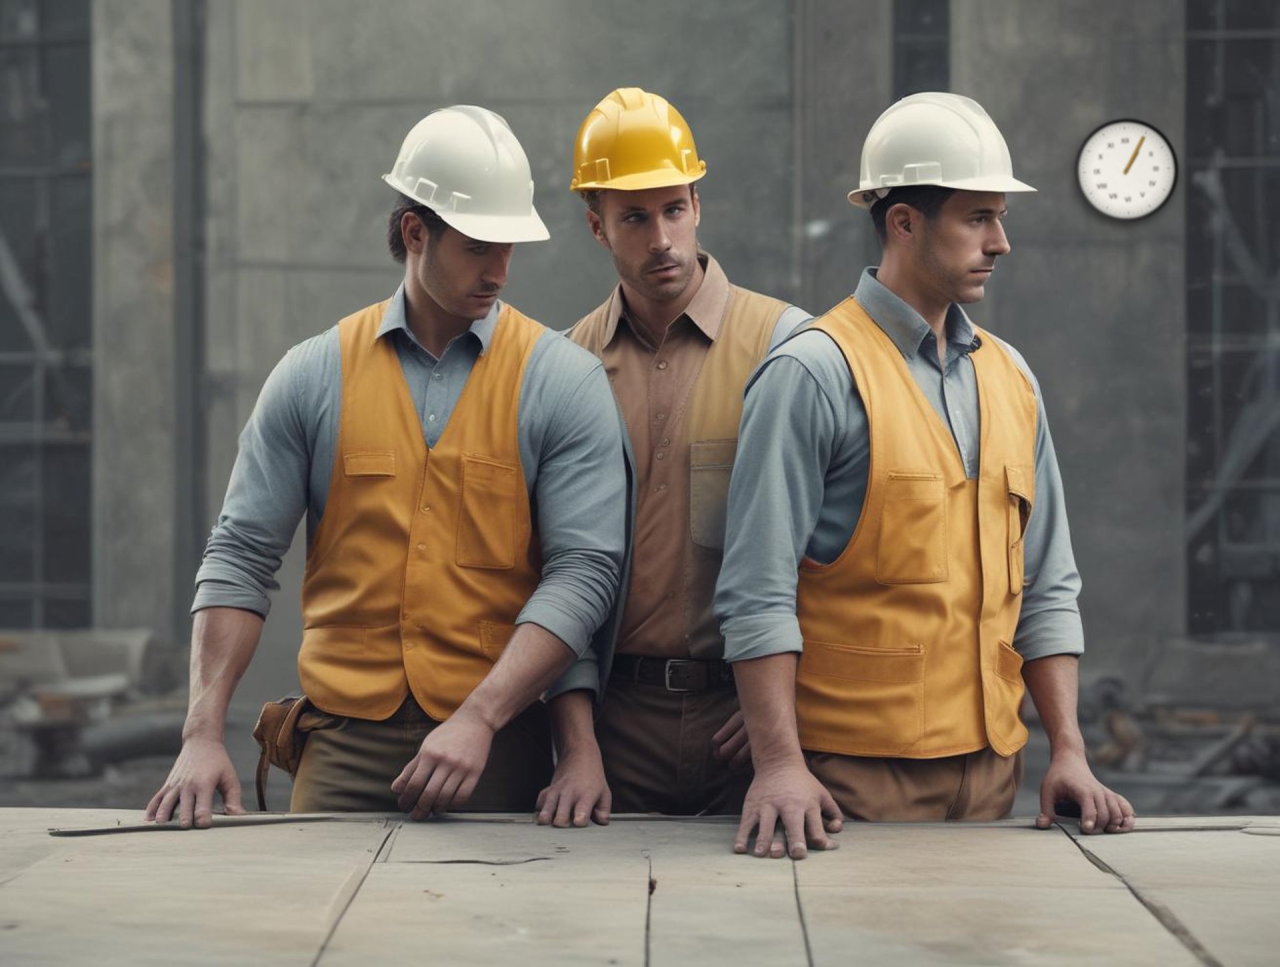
1:05
